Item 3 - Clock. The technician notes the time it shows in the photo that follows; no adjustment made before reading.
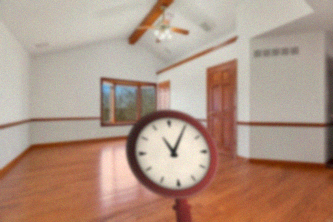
11:05
